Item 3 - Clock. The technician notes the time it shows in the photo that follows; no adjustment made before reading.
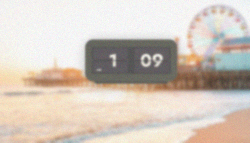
1:09
